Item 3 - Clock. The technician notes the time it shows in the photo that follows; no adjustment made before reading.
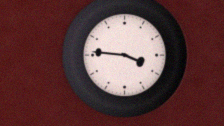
3:46
